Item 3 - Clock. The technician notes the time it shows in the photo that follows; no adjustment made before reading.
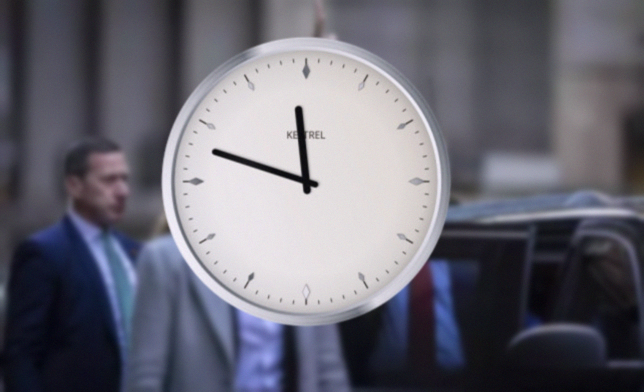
11:48
